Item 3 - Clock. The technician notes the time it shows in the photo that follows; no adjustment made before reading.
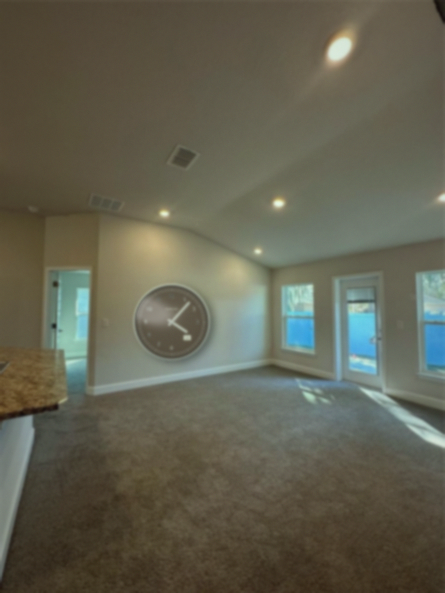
4:07
